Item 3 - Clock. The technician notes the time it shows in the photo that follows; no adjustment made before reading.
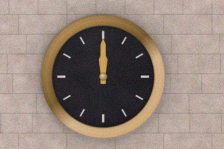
12:00
